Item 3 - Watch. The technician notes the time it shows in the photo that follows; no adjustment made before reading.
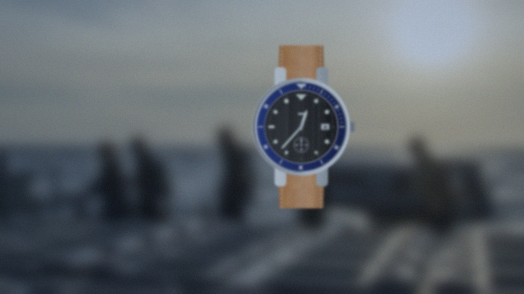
12:37
